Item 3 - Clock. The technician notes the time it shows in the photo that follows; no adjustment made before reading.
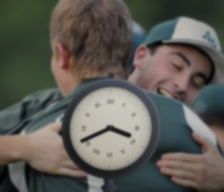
3:41
